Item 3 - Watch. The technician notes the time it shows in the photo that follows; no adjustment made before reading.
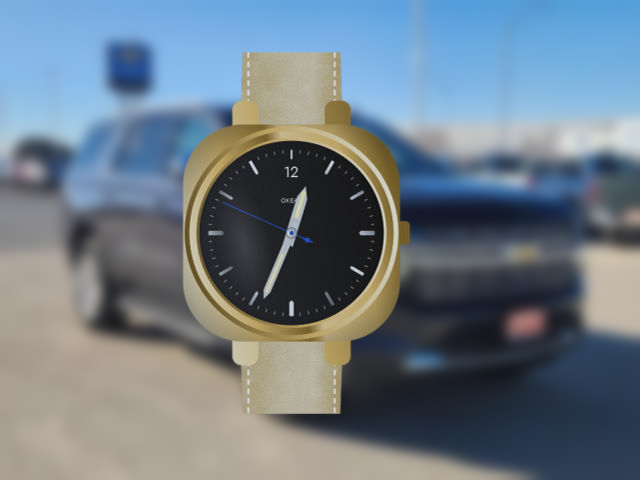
12:33:49
